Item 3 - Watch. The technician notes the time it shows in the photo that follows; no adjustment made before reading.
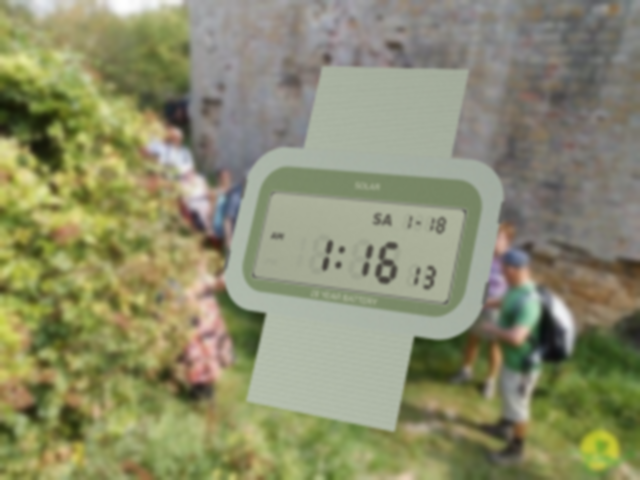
1:16:13
